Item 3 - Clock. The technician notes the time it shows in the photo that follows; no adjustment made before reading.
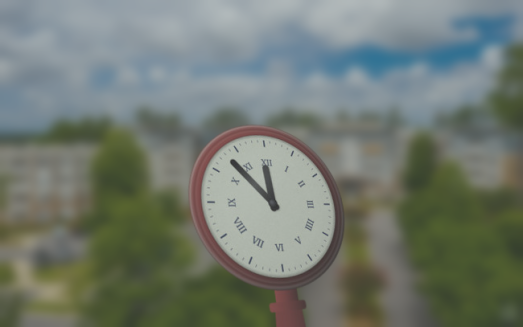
11:53
